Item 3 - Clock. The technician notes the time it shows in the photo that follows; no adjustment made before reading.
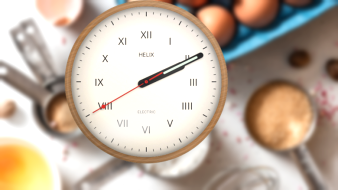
2:10:40
